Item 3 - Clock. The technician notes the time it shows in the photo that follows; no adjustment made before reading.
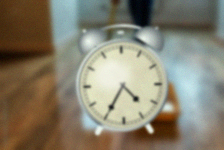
4:35
